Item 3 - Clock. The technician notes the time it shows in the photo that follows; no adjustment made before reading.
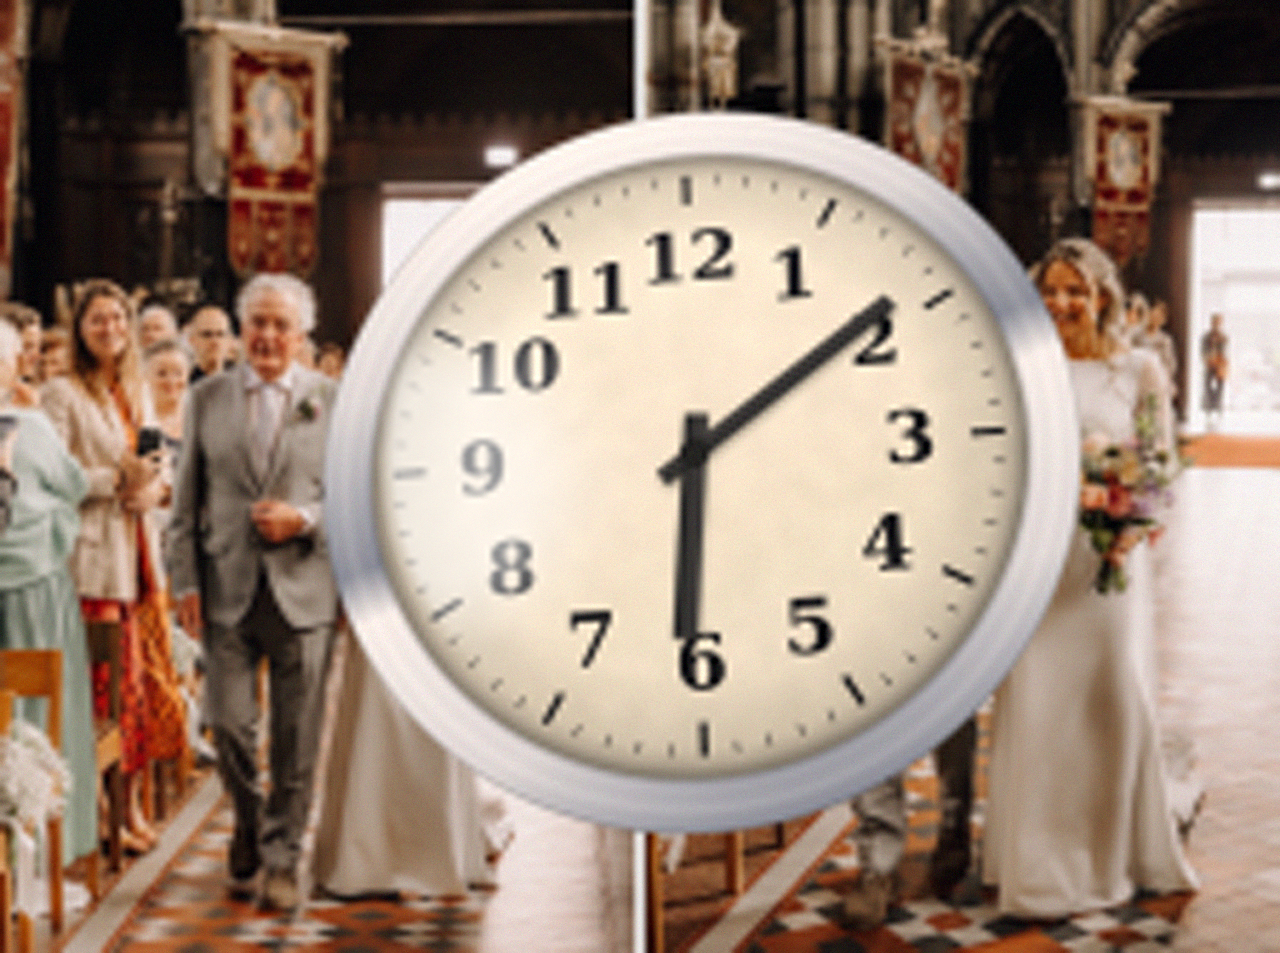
6:09
